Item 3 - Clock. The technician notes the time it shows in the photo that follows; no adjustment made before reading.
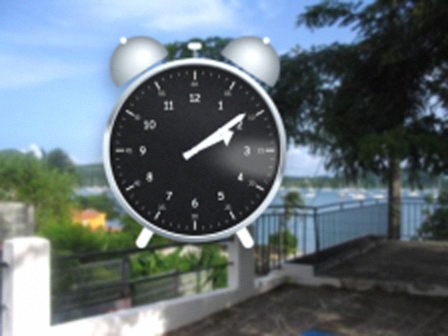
2:09
